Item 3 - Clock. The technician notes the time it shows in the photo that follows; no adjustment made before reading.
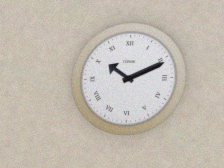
10:11
